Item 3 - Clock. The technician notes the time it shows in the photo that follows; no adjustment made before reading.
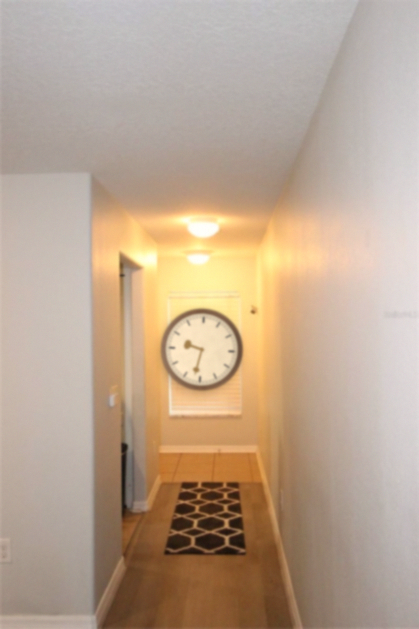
9:32
